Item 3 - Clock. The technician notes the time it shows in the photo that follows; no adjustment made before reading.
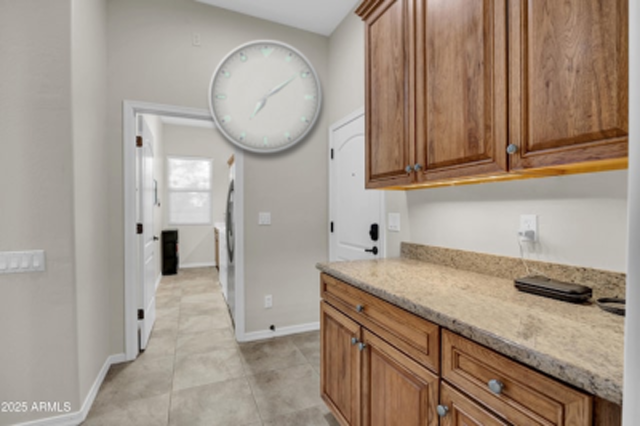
7:09
